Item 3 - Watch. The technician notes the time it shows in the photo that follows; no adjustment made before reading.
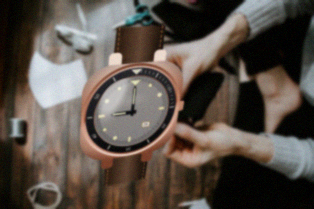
9:00
